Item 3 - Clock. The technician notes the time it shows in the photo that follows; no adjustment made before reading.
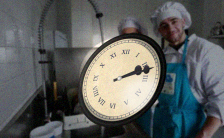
2:12
